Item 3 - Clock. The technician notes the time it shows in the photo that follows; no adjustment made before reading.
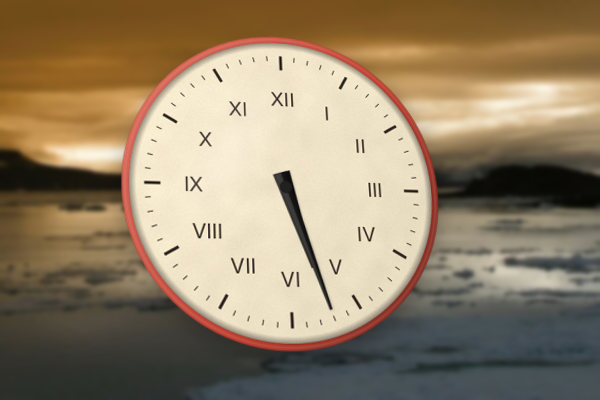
5:27
